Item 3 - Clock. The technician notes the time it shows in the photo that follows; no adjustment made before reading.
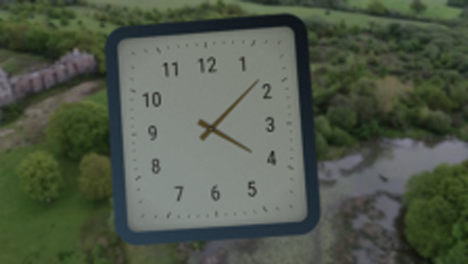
4:08
